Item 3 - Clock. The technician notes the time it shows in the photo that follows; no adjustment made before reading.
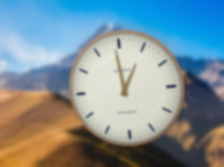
12:59
